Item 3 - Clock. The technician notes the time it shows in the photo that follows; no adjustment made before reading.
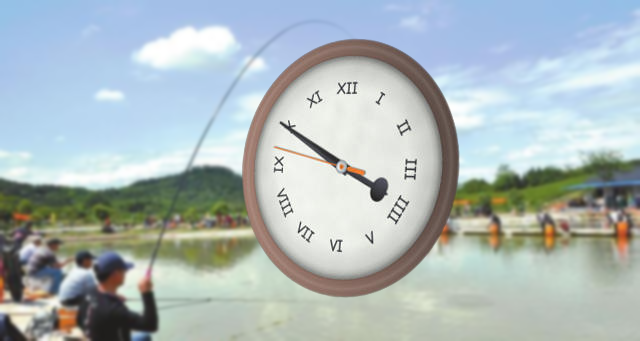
3:49:47
